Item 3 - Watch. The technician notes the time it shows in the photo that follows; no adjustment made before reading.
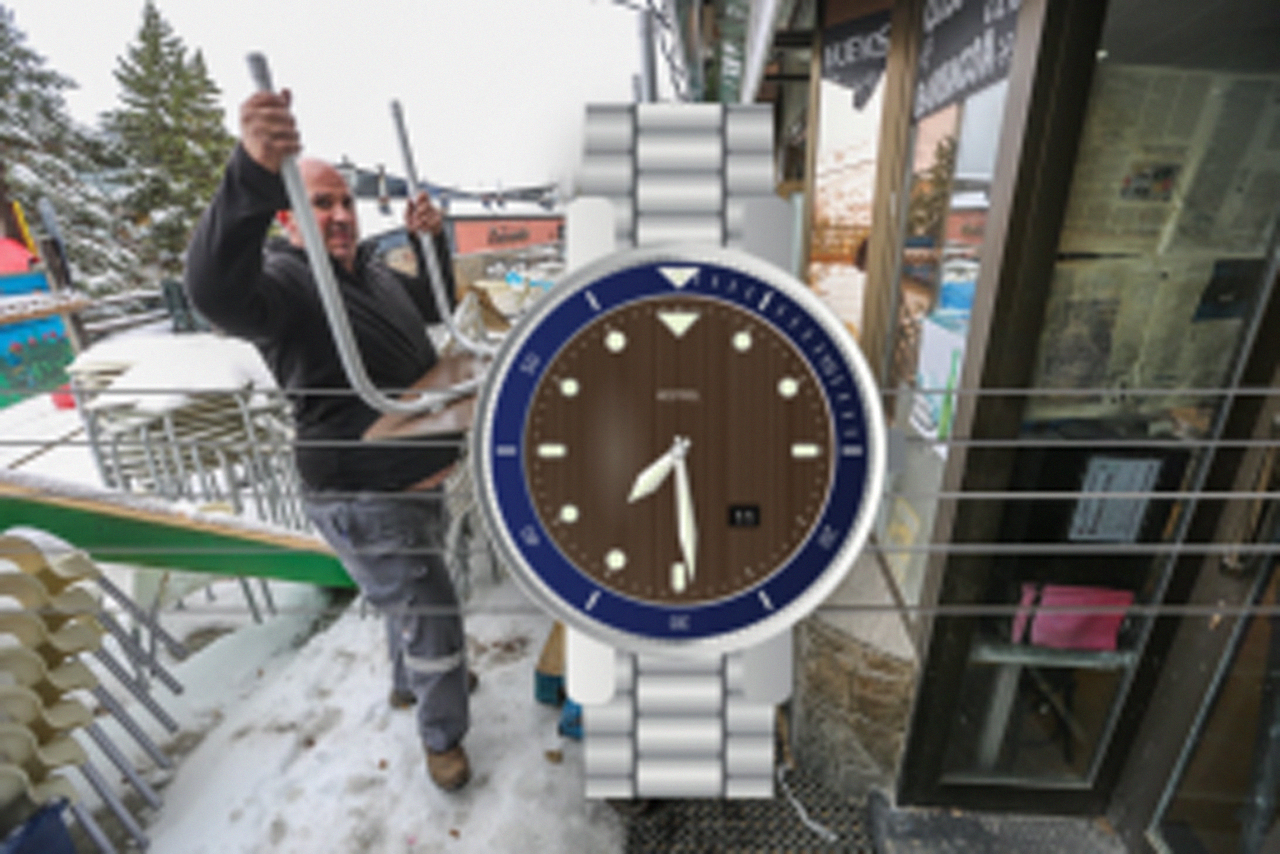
7:29
